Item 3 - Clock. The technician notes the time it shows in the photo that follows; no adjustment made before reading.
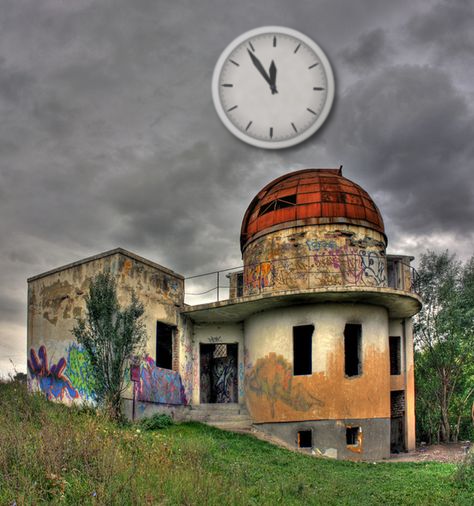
11:54
